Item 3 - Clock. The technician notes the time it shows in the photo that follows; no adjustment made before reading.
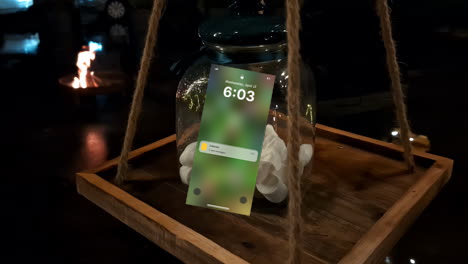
6:03
